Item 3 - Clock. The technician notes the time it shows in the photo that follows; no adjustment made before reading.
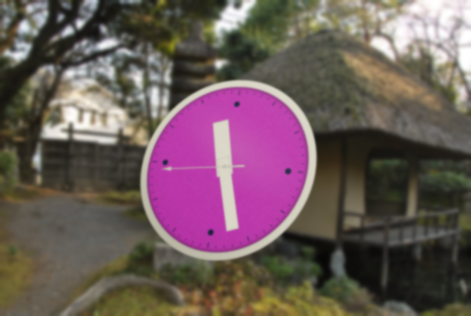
11:26:44
